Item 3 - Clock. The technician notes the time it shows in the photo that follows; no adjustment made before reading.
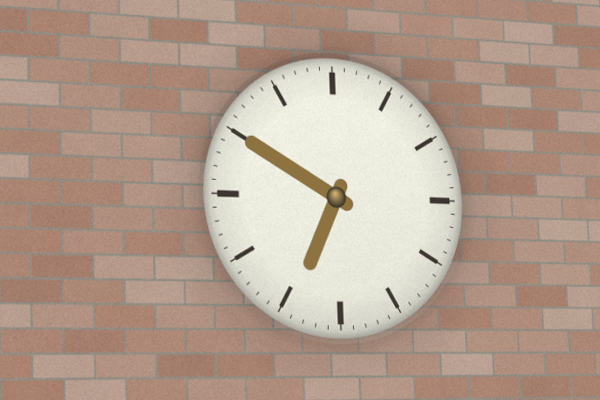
6:50
